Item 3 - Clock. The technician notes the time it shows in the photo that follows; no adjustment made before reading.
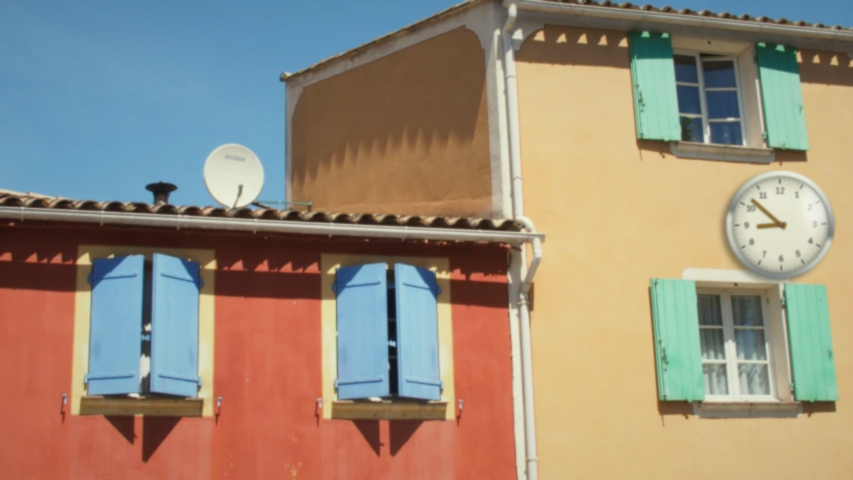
8:52
